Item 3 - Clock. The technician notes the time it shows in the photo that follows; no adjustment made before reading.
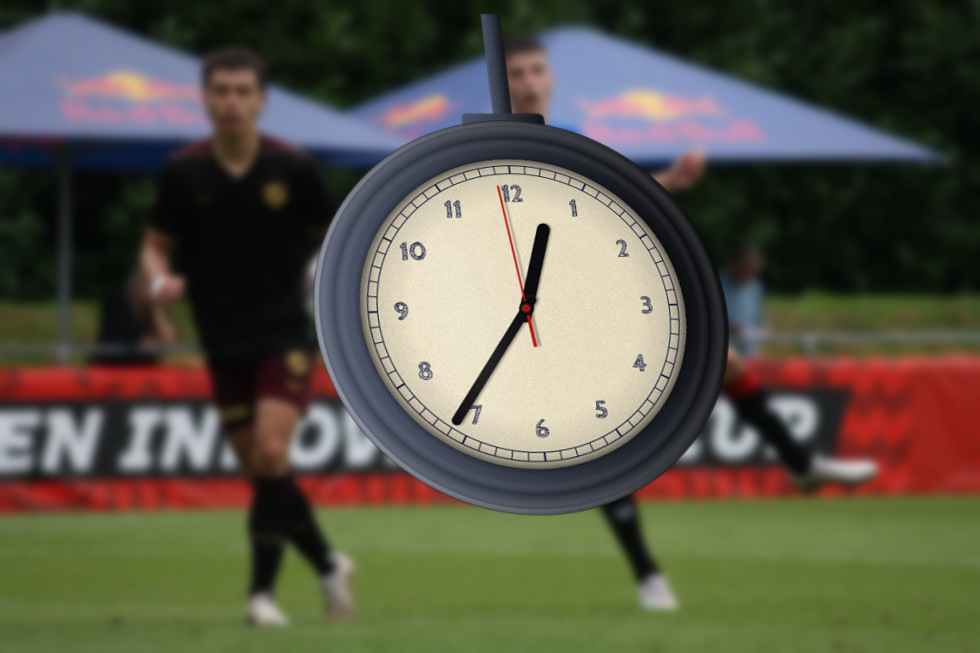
12:35:59
